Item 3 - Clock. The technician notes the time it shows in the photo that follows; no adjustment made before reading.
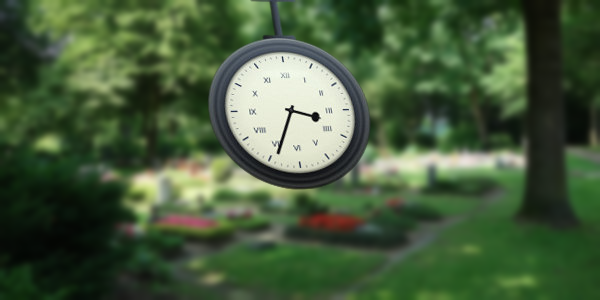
3:34
